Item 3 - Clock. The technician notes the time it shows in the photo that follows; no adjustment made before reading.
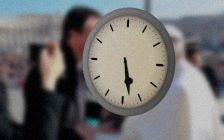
5:28
